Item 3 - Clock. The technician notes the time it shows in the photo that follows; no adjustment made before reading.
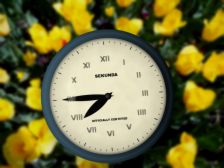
7:45
